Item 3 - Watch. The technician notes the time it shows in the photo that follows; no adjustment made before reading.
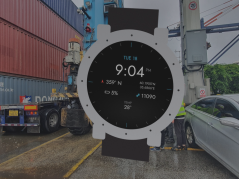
9:04
